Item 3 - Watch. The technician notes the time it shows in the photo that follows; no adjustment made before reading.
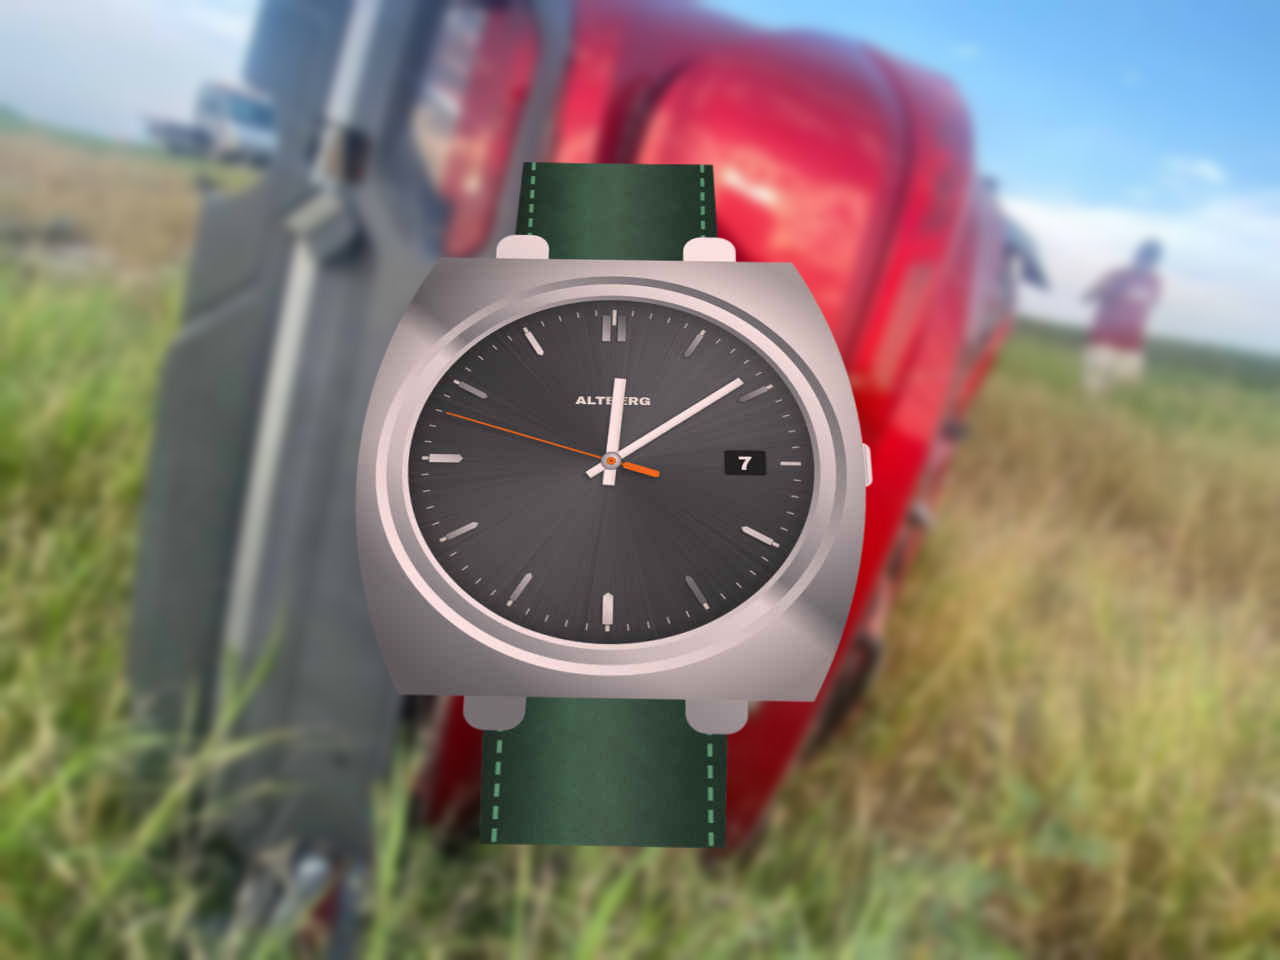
12:08:48
